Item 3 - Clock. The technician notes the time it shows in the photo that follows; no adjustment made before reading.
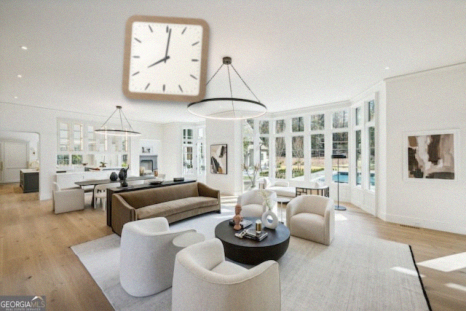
8:01
